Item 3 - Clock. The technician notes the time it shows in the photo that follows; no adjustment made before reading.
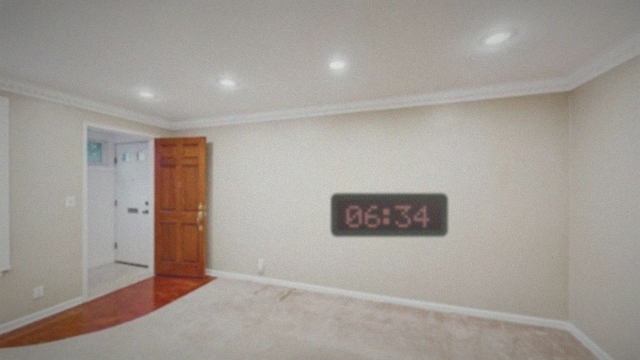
6:34
